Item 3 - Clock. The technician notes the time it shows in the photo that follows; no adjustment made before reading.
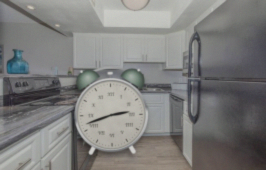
2:42
